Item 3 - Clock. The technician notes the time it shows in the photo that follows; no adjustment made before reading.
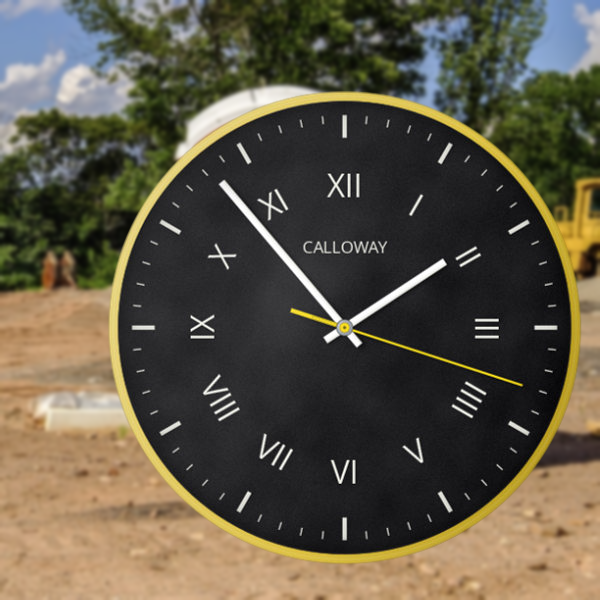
1:53:18
